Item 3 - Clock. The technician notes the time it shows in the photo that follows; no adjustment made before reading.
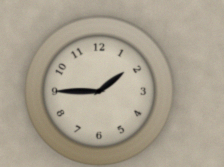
1:45
